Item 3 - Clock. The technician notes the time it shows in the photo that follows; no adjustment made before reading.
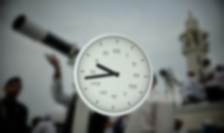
9:43
